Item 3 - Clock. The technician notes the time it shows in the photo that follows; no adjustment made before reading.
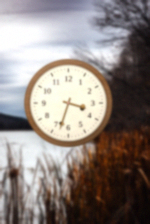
3:33
